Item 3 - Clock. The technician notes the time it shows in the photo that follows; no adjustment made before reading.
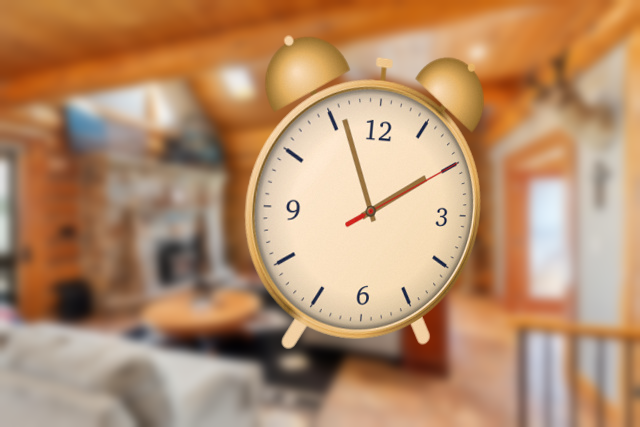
1:56:10
